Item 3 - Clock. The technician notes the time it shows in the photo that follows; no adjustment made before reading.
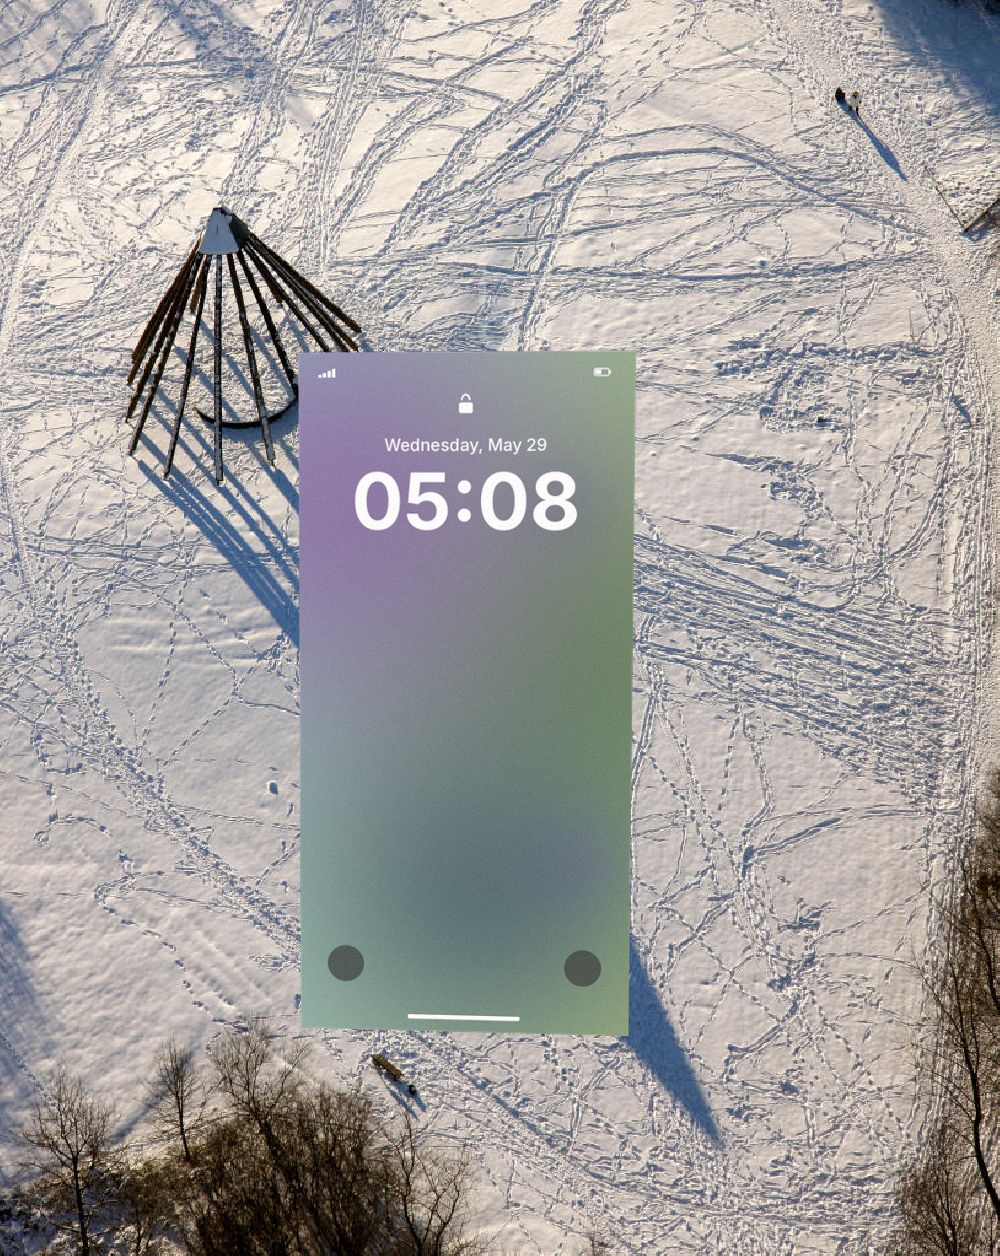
5:08
